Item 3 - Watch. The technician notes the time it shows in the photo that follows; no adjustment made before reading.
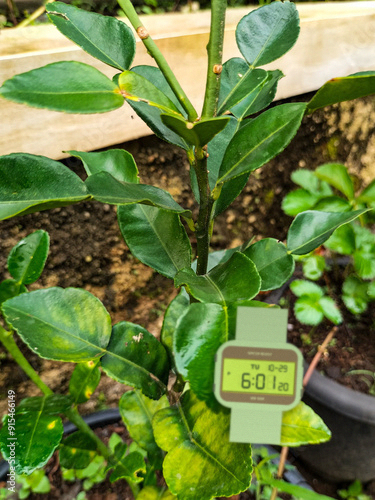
6:01
